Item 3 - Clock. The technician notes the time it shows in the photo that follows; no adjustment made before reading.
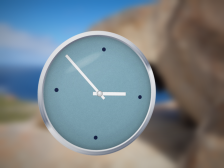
2:52
